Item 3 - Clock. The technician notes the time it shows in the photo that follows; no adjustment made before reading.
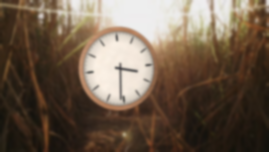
3:31
